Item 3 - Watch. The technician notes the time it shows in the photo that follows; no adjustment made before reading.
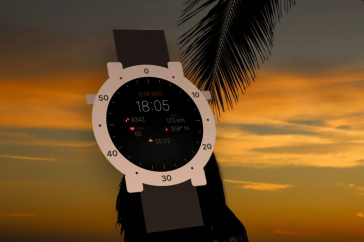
18:05
